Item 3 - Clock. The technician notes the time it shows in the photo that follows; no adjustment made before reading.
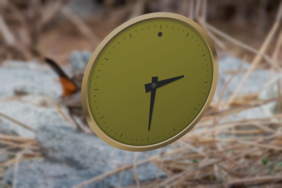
2:30
